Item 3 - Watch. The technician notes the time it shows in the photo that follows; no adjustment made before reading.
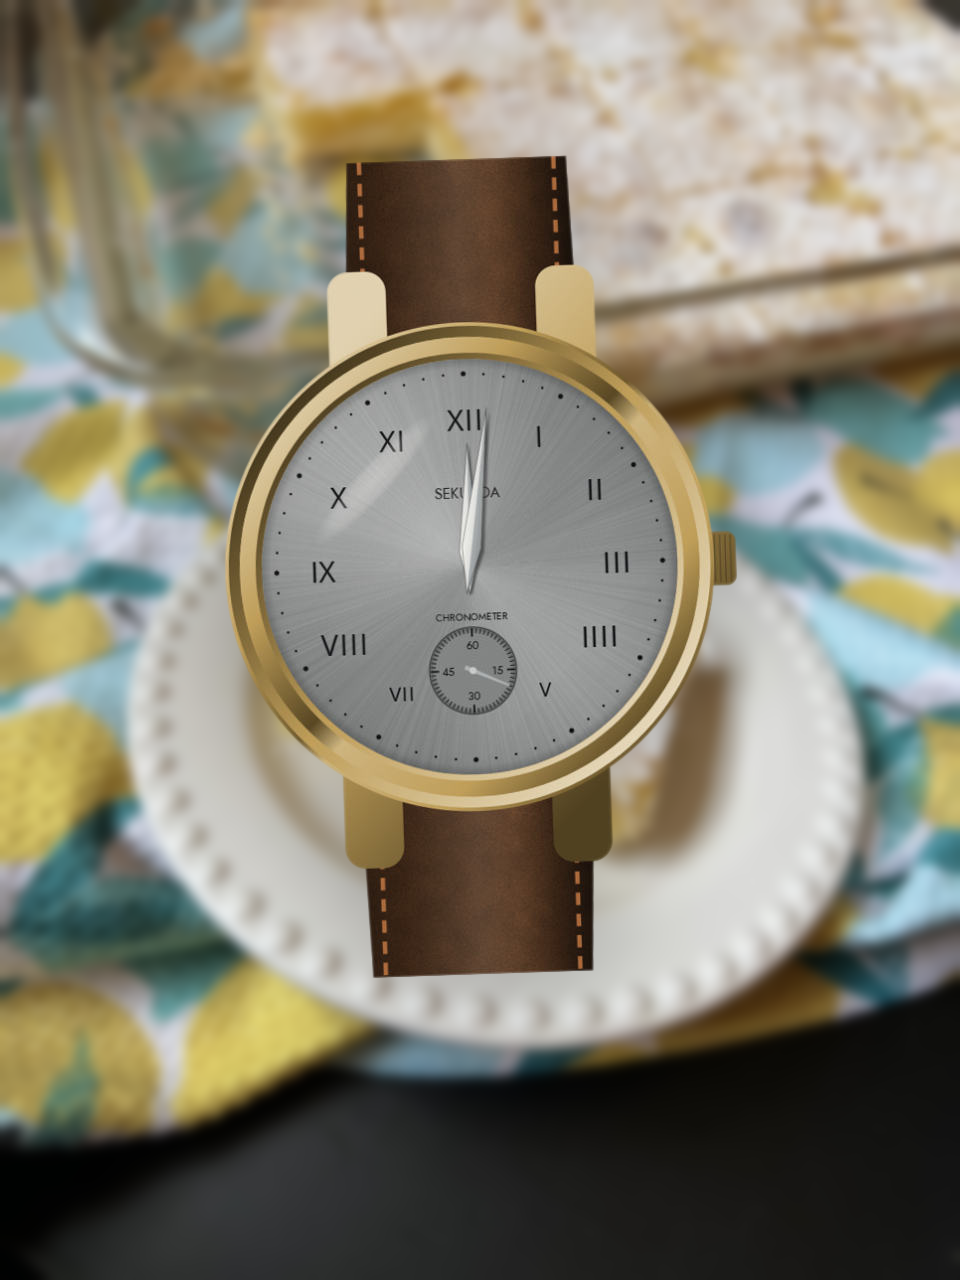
12:01:19
